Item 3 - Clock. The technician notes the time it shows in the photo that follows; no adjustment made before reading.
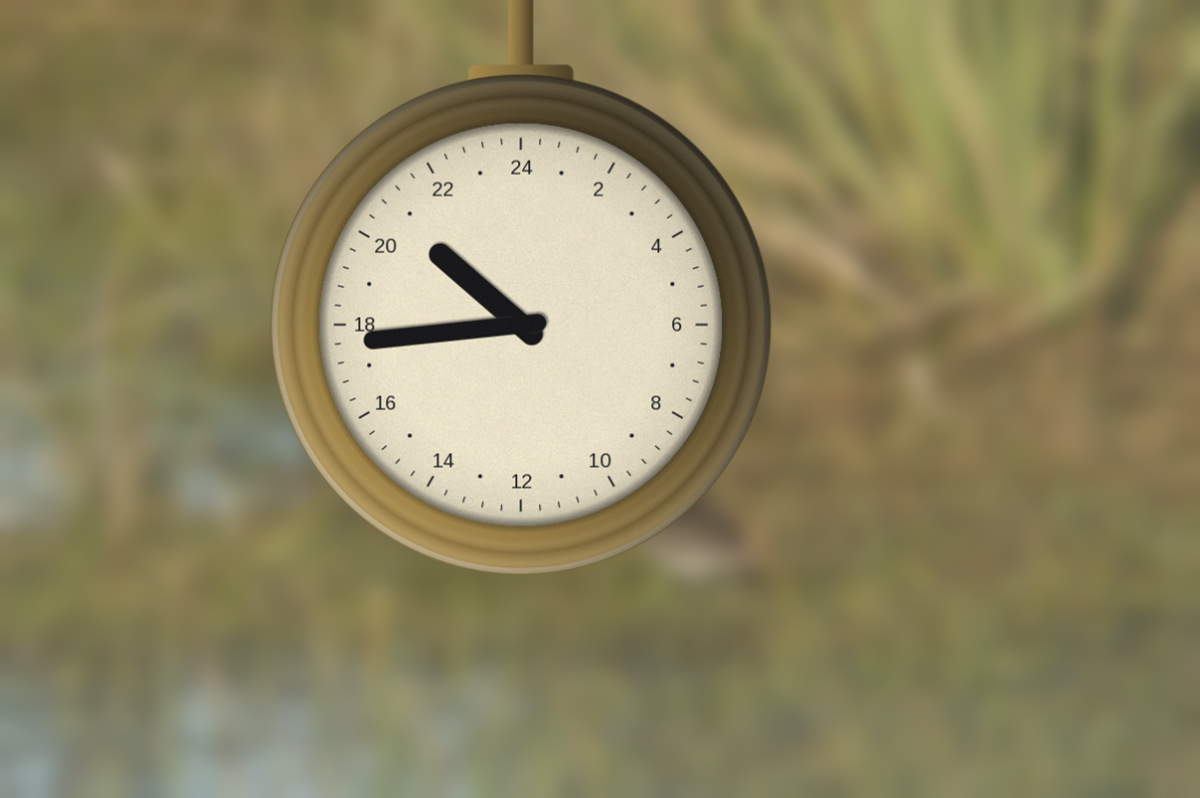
20:44
